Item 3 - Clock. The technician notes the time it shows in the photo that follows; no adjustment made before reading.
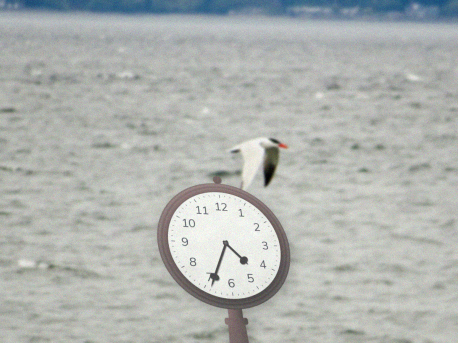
4:34
